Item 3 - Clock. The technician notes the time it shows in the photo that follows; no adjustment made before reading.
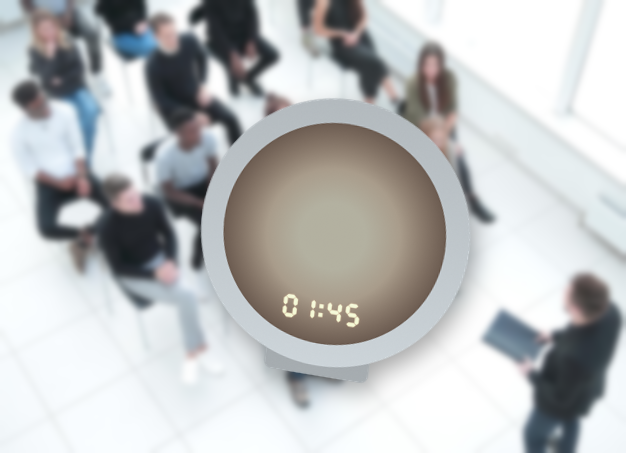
1:45
